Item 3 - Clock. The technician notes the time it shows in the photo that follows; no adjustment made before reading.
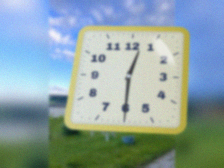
12:30
